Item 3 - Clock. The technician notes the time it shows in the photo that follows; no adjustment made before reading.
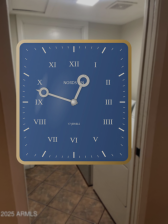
12:48
